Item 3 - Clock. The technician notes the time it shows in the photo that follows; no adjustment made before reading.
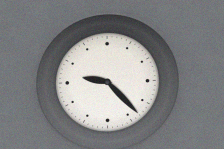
9:23
